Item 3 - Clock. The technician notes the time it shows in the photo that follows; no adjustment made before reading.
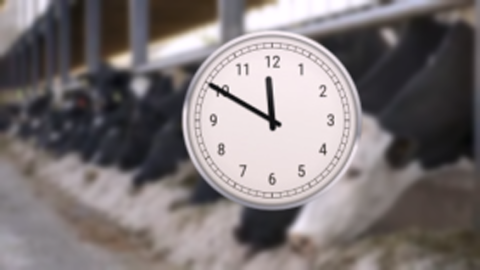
11:50
